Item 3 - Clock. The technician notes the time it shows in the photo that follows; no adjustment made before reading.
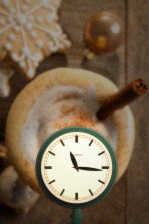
11:16
